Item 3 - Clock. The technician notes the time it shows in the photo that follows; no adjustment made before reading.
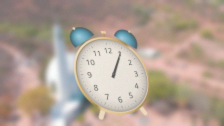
1:05
